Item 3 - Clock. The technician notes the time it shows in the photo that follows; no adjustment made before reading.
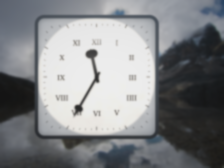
11:35
